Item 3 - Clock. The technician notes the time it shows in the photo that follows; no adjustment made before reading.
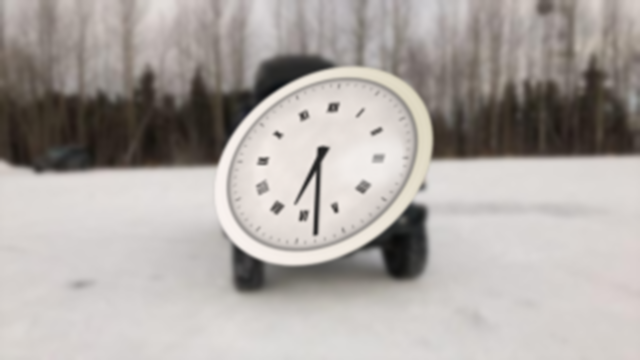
6:28
